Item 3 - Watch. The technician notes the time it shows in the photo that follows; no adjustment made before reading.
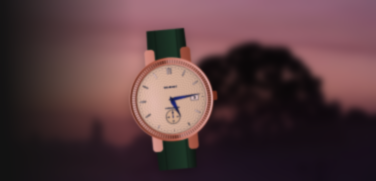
5:14
